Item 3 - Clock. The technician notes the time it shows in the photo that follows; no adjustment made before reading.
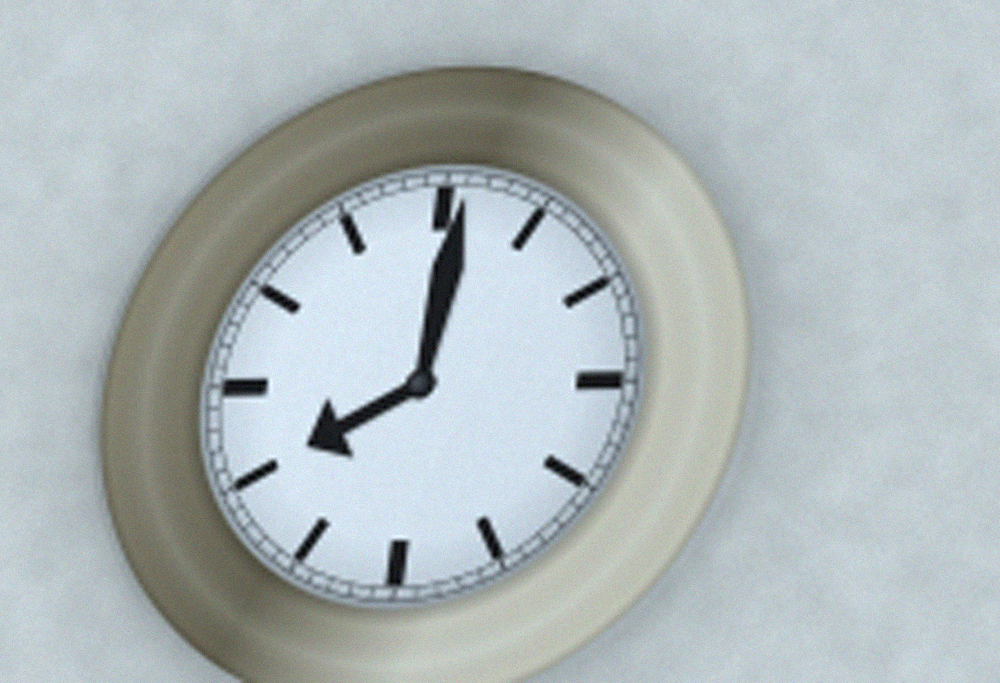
8:01
